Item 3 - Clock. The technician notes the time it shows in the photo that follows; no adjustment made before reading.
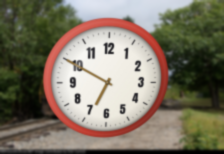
6:50
